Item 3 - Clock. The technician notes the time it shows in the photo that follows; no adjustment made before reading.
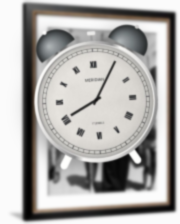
8:05
